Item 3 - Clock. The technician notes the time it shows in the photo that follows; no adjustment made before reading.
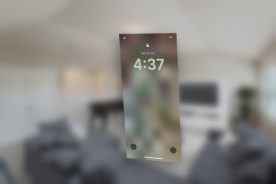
4:37
